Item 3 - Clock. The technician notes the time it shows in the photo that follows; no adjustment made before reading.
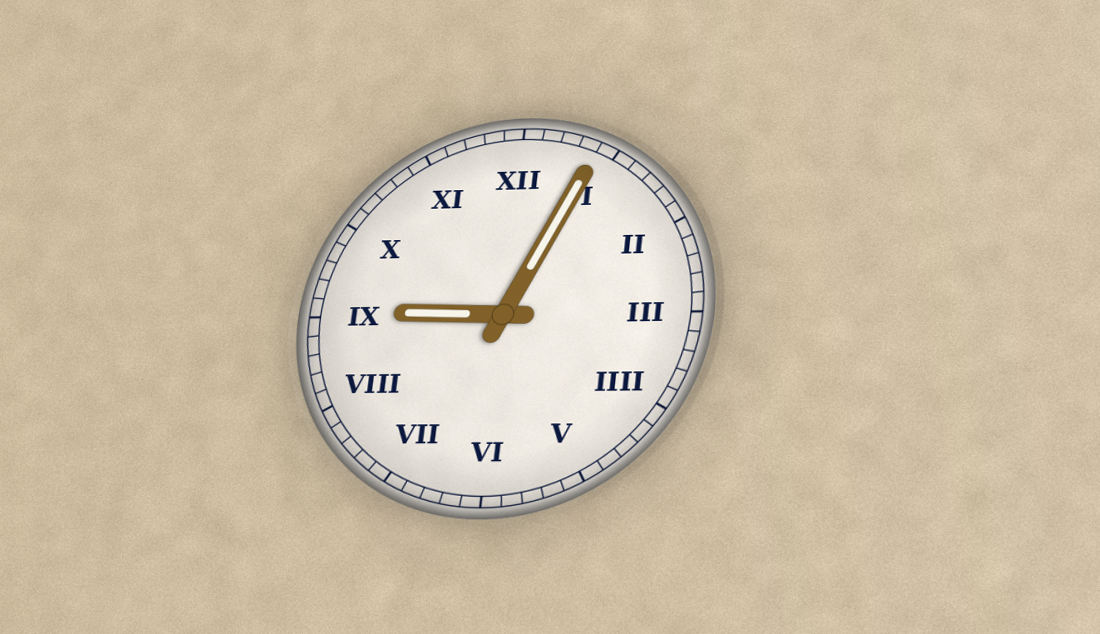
9:04
